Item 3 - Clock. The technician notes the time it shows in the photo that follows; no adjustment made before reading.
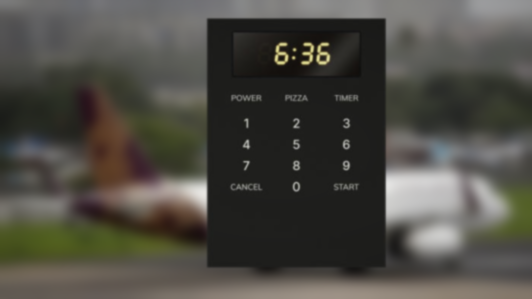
6:36
